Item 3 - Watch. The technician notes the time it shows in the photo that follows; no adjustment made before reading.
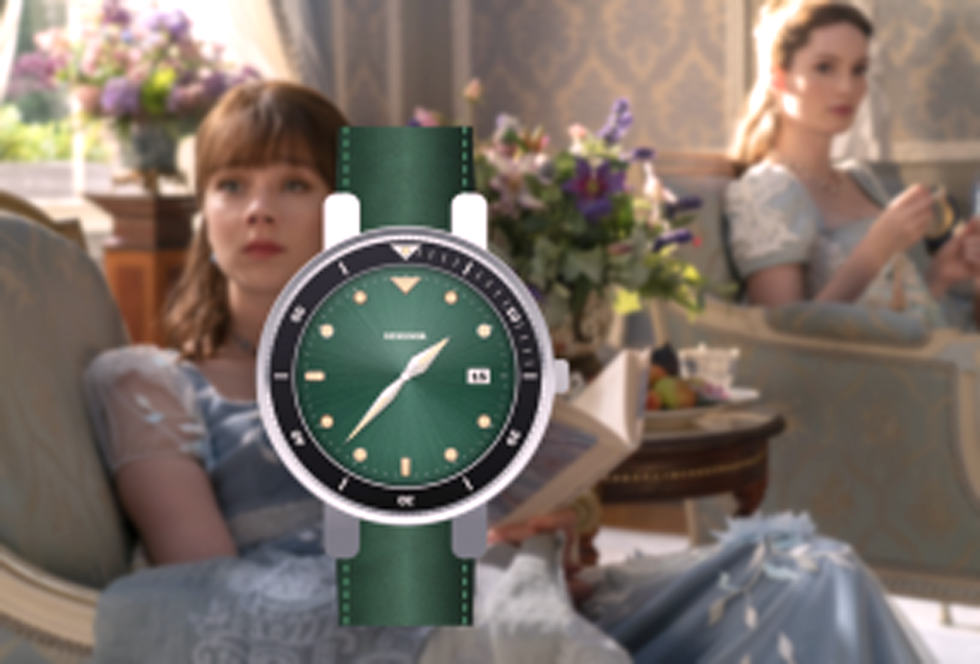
1:37
